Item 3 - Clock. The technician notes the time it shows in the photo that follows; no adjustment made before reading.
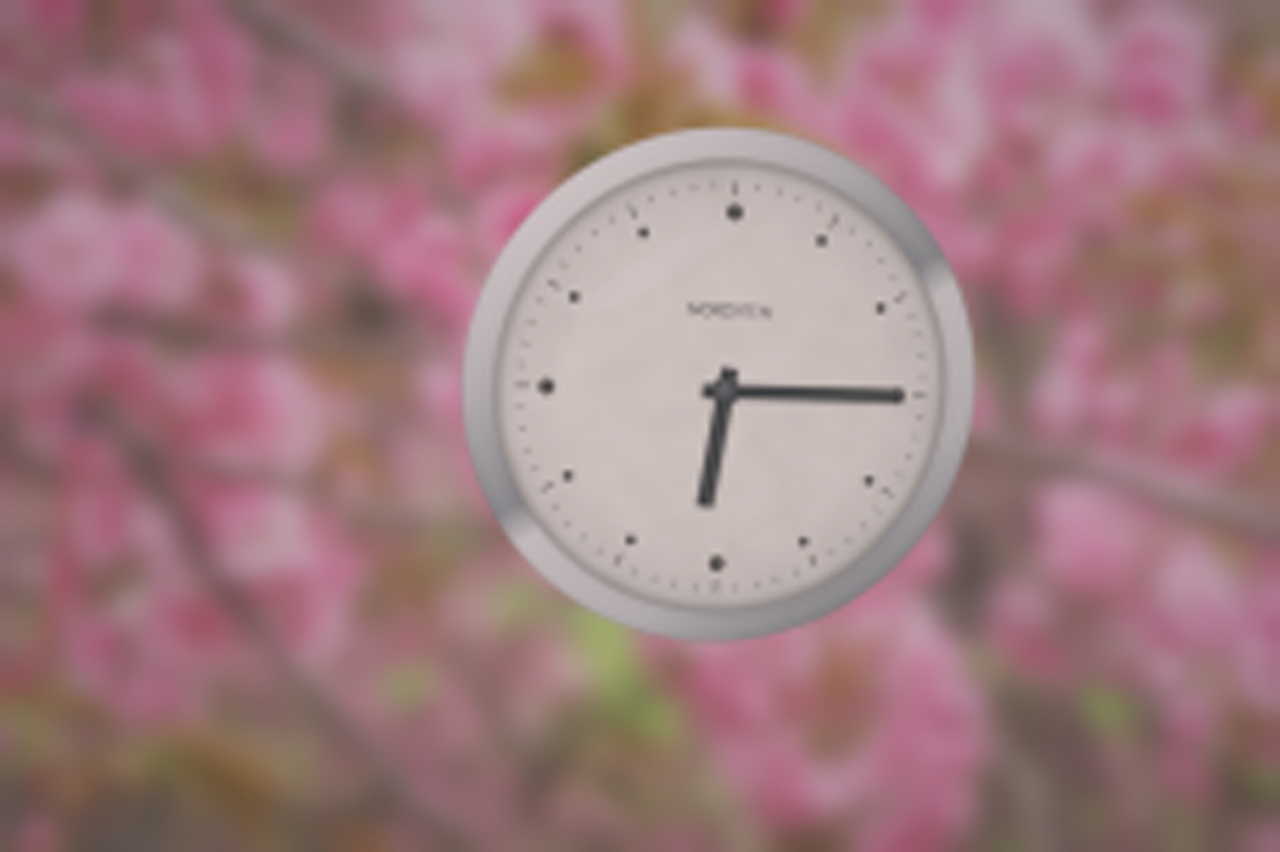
6:15
